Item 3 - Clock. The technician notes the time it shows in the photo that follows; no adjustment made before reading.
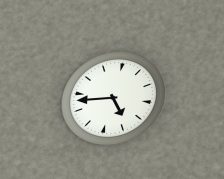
4:43
